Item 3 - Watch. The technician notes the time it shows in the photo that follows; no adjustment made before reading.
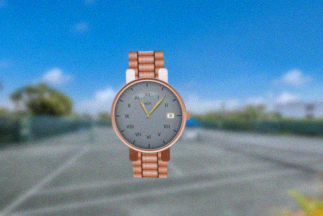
11:07
